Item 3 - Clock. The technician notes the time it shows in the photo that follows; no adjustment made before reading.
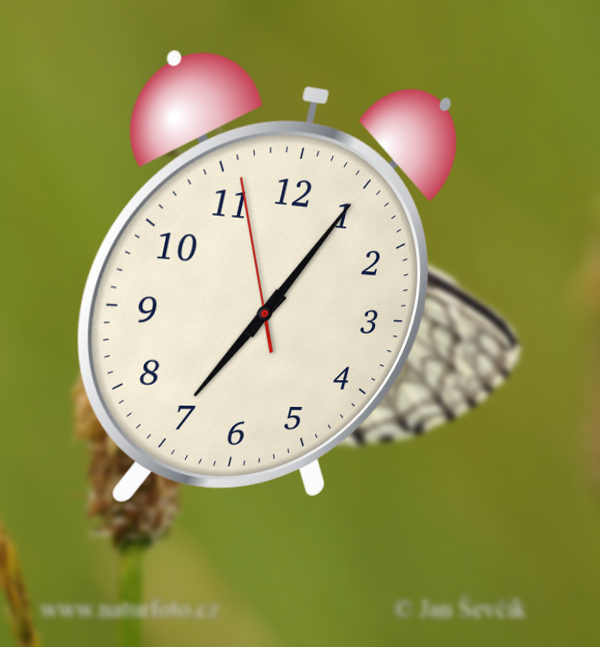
7:04:56
